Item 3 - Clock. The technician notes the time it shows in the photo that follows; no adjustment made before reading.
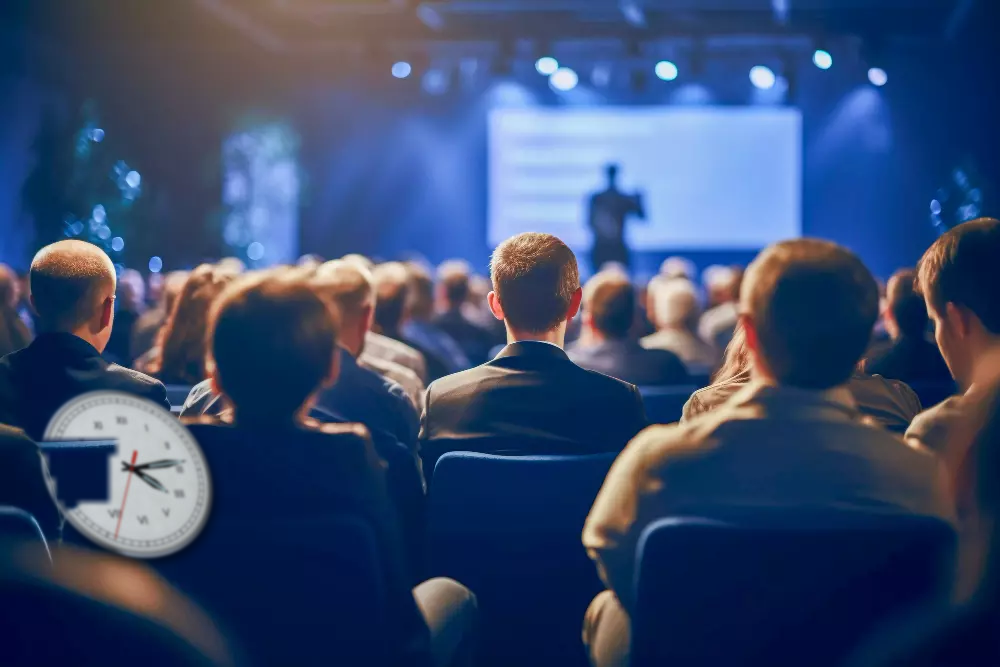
4:13:34
